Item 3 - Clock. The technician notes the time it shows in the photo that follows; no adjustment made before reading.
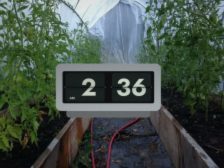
2:36
